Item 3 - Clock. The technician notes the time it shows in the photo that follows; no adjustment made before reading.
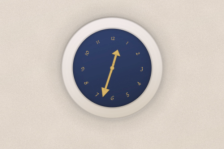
12:33
